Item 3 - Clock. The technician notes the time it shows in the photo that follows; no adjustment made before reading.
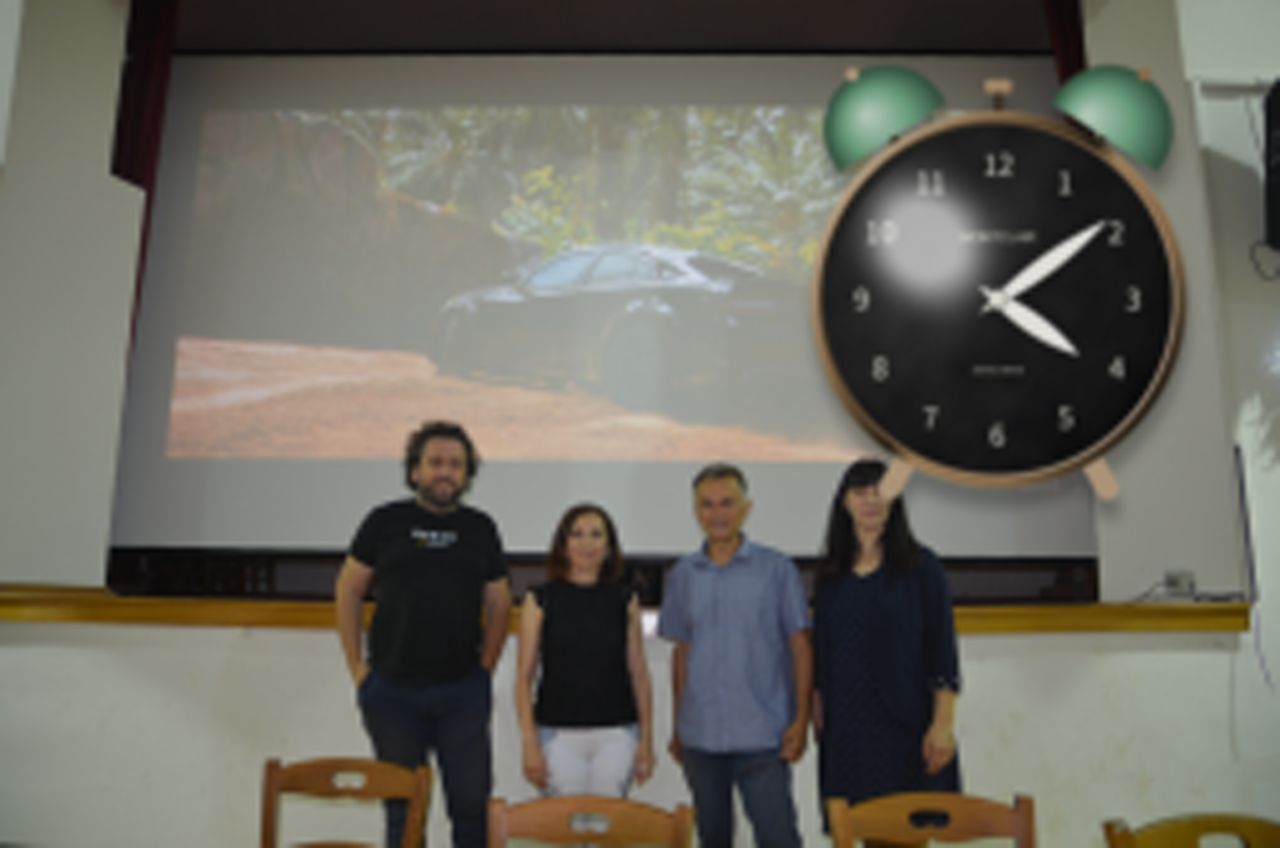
4:09
